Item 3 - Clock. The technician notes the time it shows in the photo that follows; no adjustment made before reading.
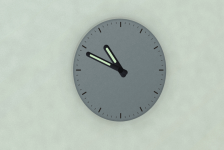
10:49
